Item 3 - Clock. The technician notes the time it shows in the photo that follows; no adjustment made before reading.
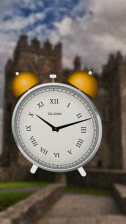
10:12
